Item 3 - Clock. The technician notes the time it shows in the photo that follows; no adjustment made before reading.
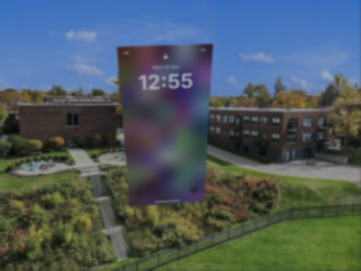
12:55
